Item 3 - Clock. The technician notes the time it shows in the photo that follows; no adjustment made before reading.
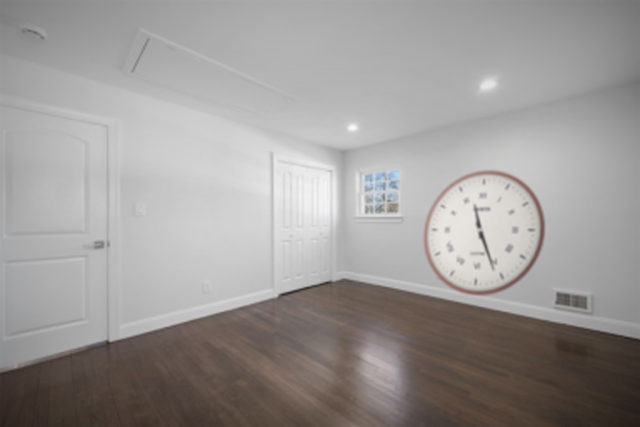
11:26
